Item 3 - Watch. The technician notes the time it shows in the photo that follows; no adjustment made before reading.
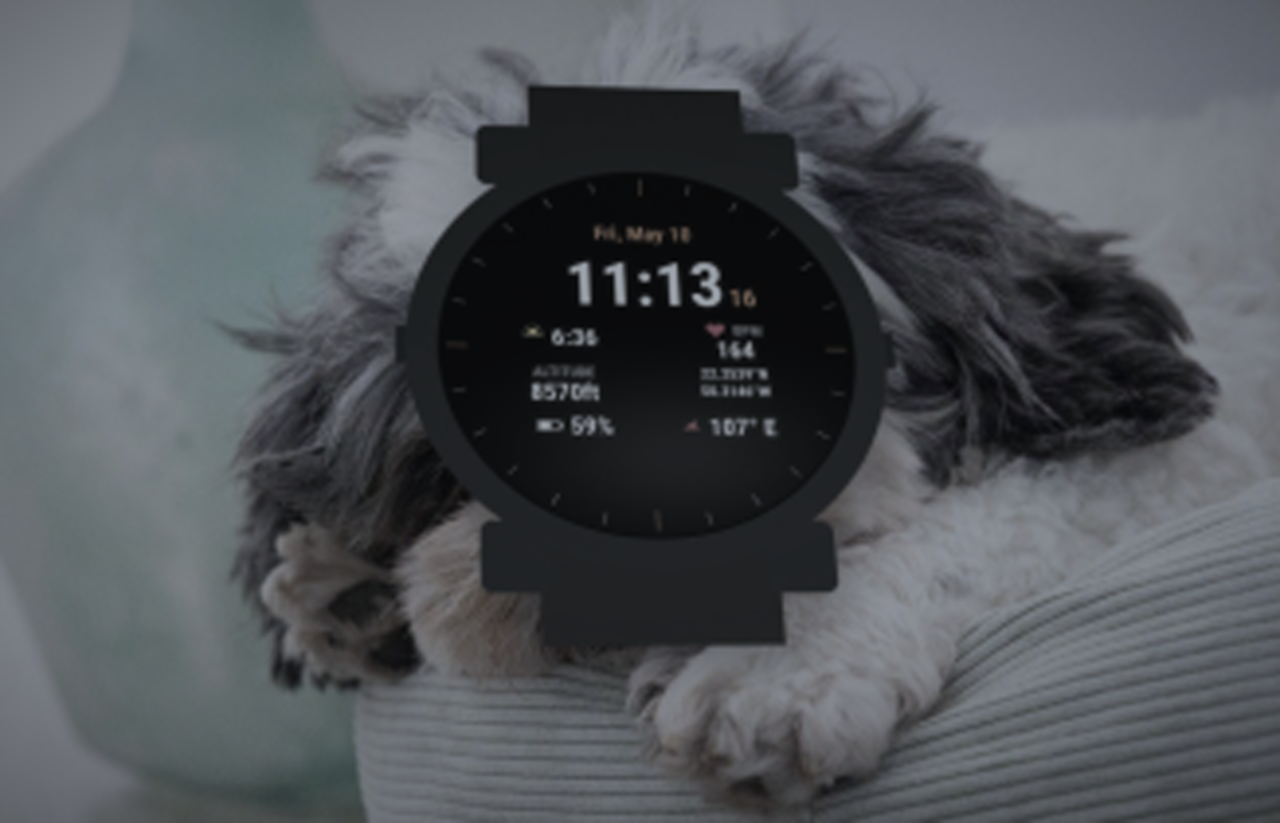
11:13
